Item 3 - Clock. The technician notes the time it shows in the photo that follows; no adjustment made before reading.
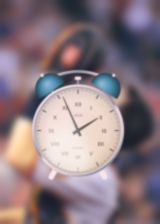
1:56
